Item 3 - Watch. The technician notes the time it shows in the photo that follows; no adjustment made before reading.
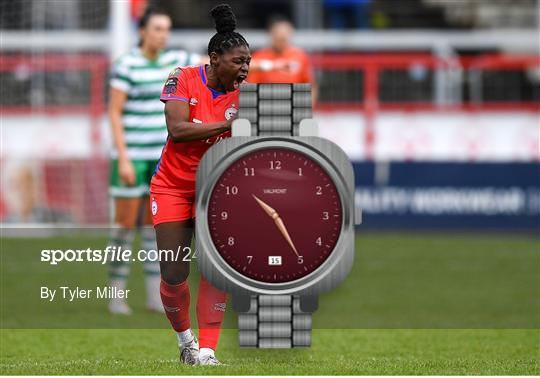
10:25
